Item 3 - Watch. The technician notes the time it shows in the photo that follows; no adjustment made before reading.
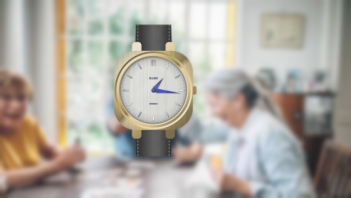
1:16
